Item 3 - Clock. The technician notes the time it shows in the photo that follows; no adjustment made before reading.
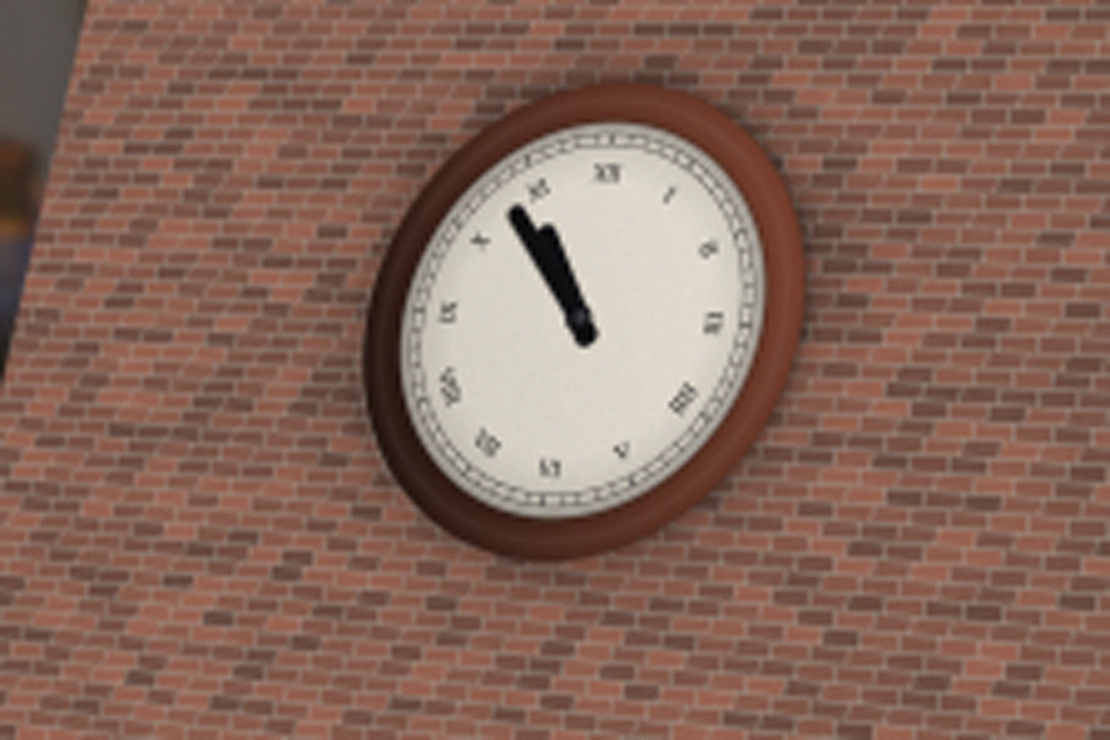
10:53
